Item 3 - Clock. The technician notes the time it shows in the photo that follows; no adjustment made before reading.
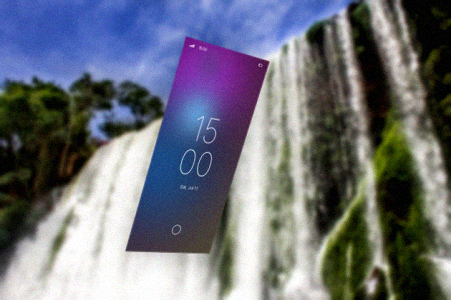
15:00
